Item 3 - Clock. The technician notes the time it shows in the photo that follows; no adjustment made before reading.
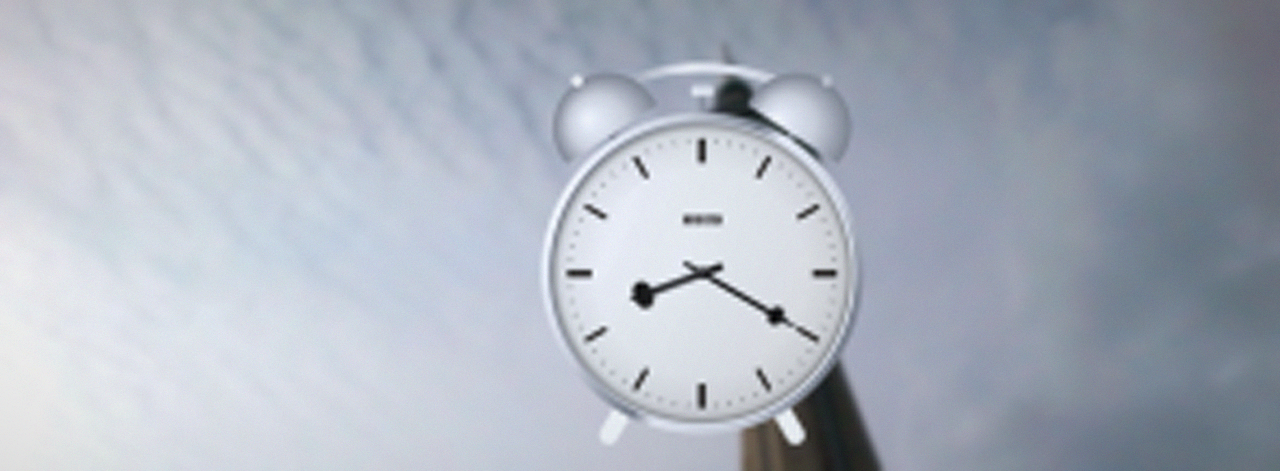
8:20
